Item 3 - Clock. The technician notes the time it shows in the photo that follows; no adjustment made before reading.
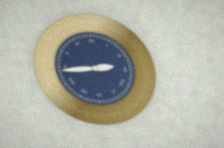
2:44
